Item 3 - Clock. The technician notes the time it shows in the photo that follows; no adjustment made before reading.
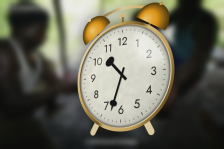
10:33
